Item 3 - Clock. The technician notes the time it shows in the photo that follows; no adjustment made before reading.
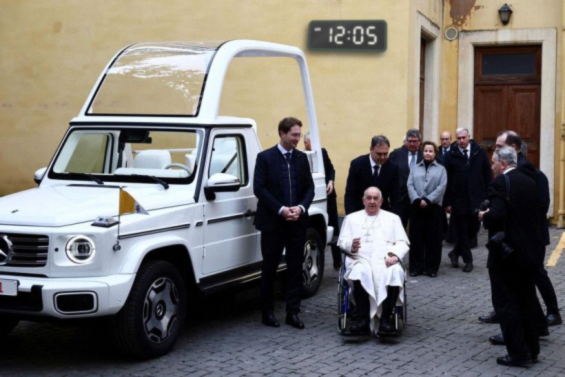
12:05
